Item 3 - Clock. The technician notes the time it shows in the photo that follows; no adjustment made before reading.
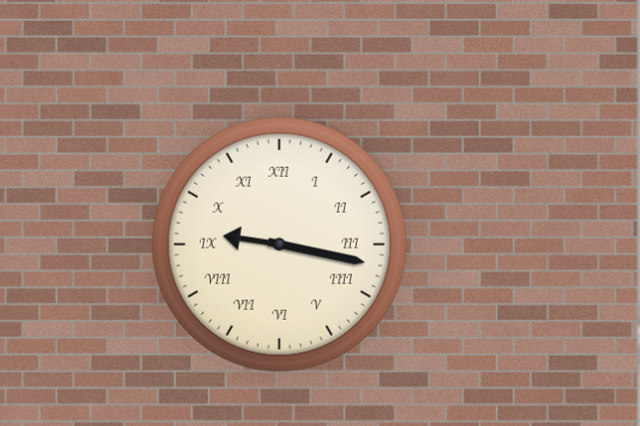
9:17
